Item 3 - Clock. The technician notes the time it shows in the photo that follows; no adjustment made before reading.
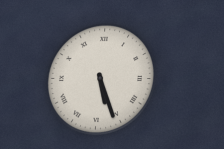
5:26
